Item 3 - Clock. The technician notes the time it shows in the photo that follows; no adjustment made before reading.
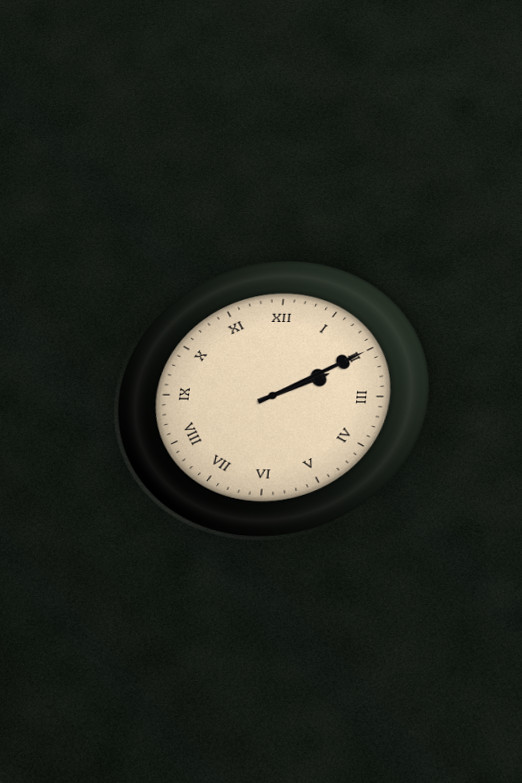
2:10
